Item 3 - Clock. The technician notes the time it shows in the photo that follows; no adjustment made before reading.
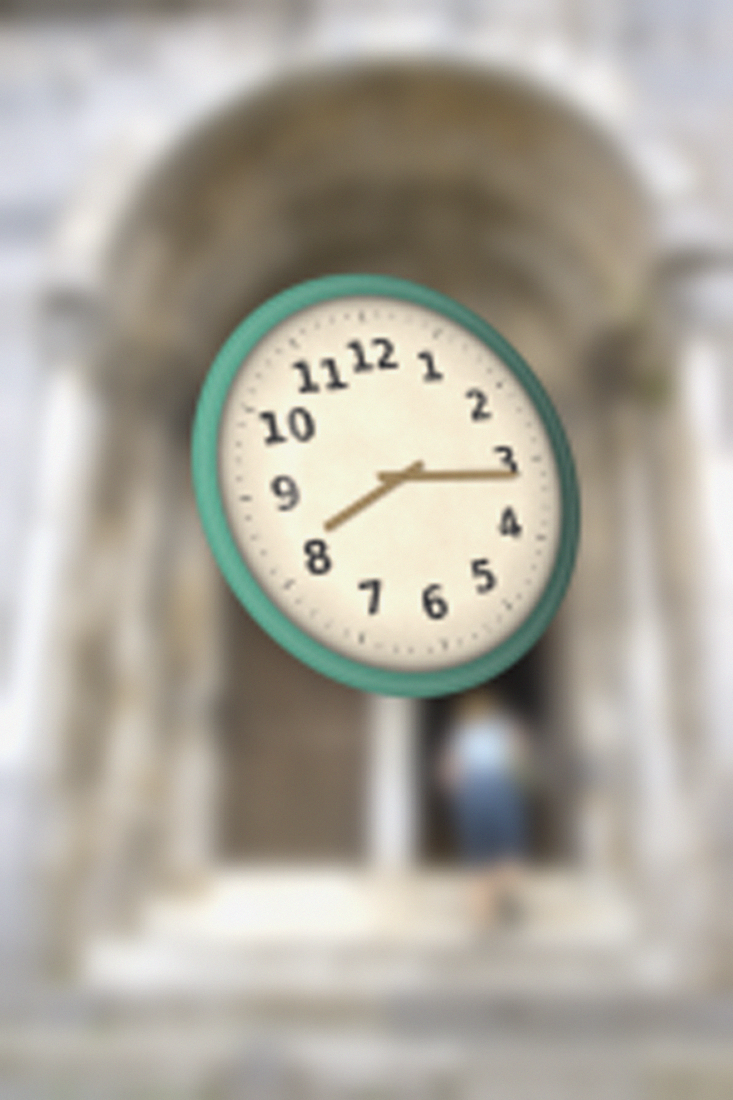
8:16
